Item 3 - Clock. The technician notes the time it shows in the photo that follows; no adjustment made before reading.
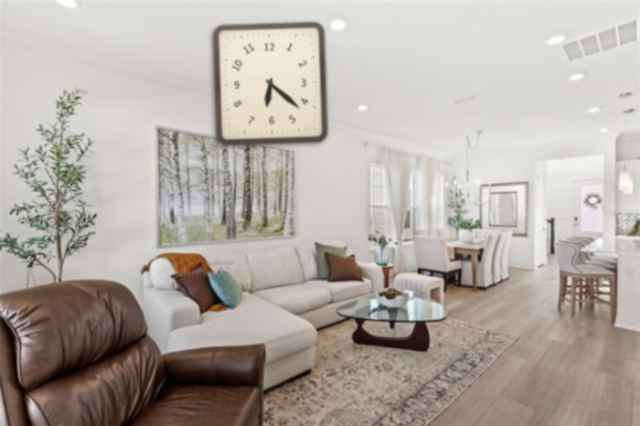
6:22
